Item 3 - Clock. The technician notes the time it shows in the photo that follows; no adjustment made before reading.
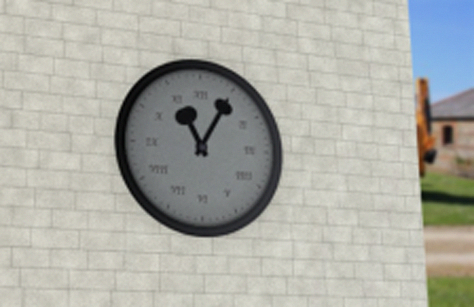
11:05
